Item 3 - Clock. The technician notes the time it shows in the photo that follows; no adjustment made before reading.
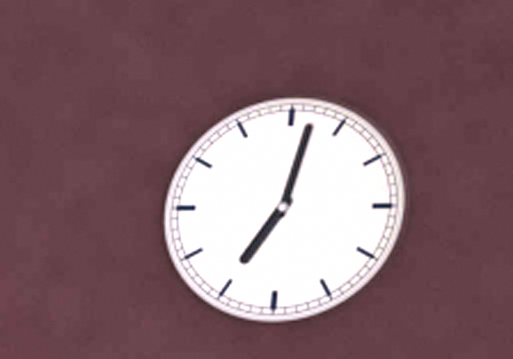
7:02
